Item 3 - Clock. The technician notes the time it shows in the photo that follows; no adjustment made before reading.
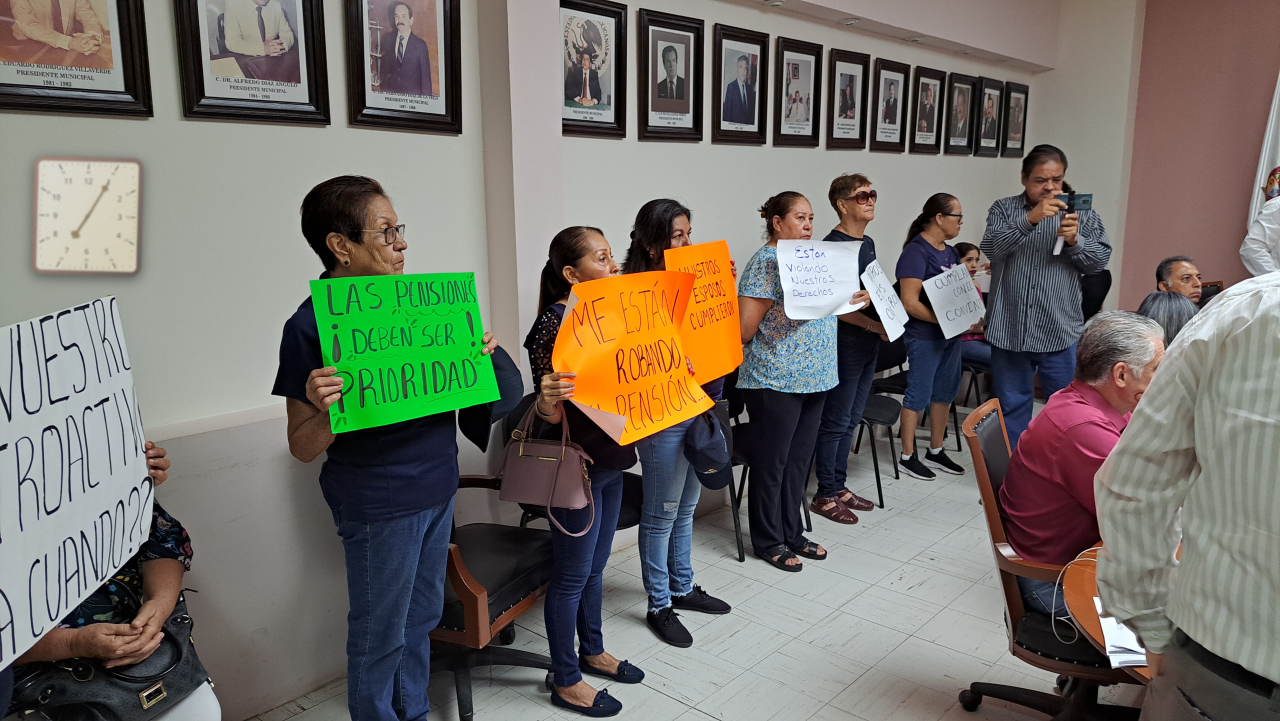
7:05
